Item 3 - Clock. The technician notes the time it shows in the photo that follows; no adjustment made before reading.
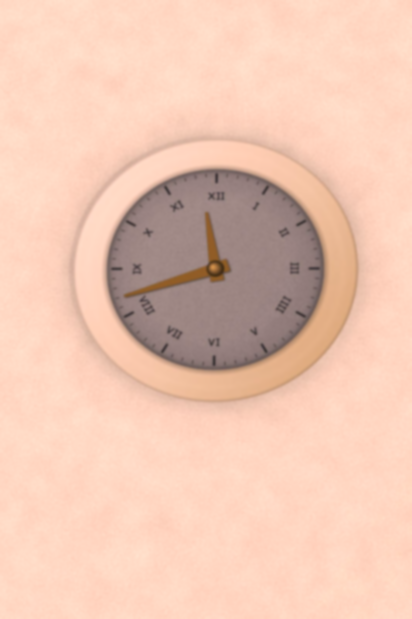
11:42
